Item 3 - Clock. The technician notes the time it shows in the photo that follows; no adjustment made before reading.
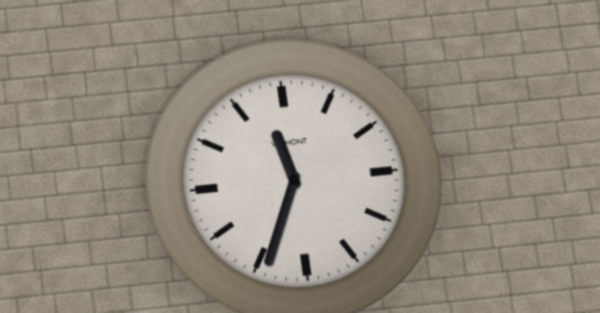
11:34
